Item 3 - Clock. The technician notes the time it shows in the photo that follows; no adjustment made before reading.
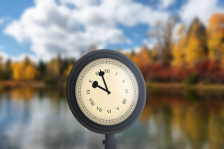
9:57
